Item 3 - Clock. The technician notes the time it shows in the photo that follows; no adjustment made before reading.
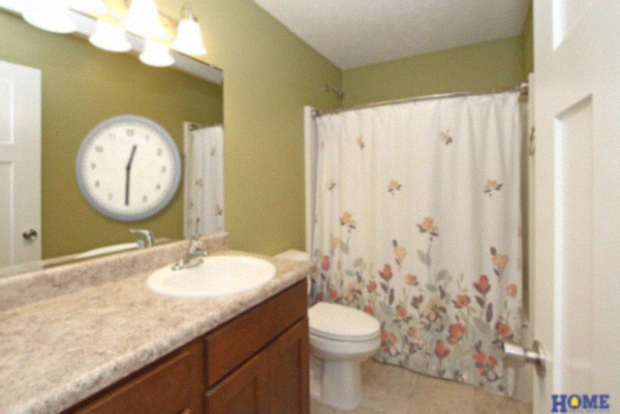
12:30
